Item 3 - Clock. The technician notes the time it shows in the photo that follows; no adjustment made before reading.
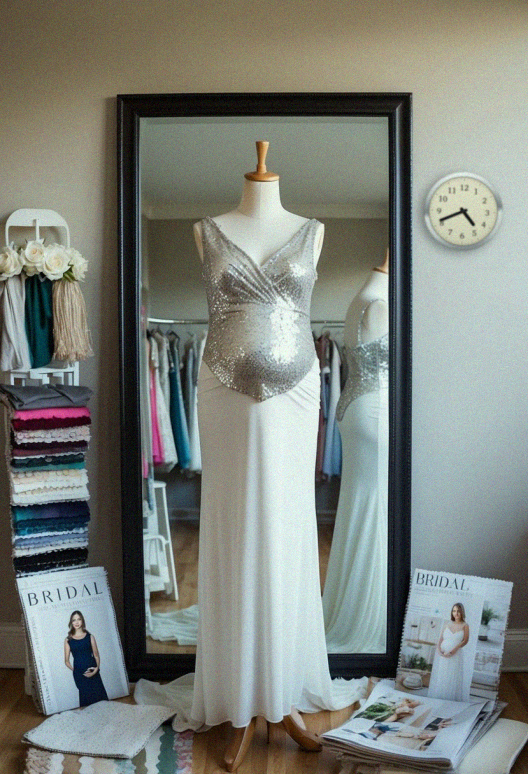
4:41
